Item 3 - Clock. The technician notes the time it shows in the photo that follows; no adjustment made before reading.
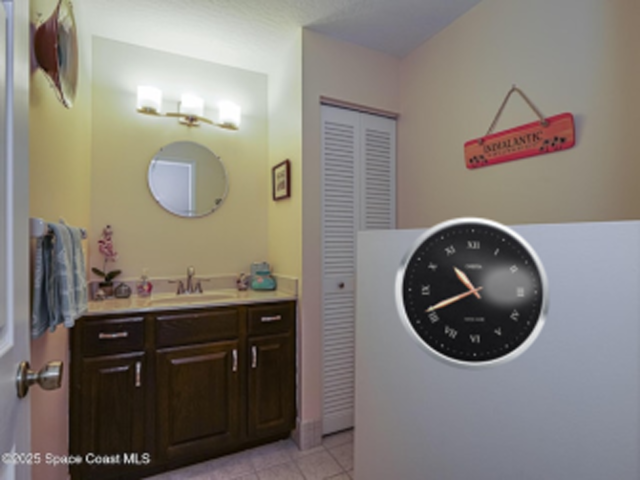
10:41
